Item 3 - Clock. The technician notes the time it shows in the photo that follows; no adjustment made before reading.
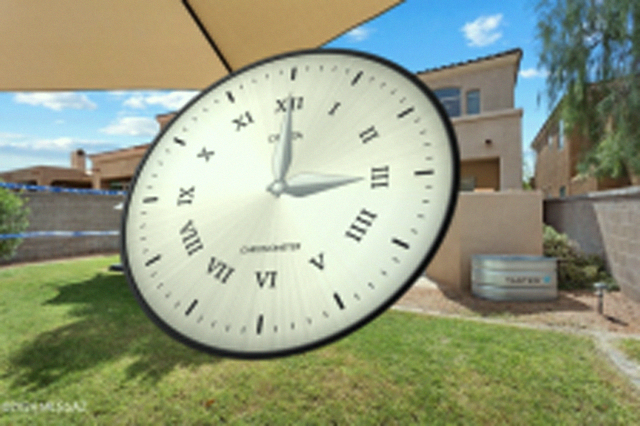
3:00
